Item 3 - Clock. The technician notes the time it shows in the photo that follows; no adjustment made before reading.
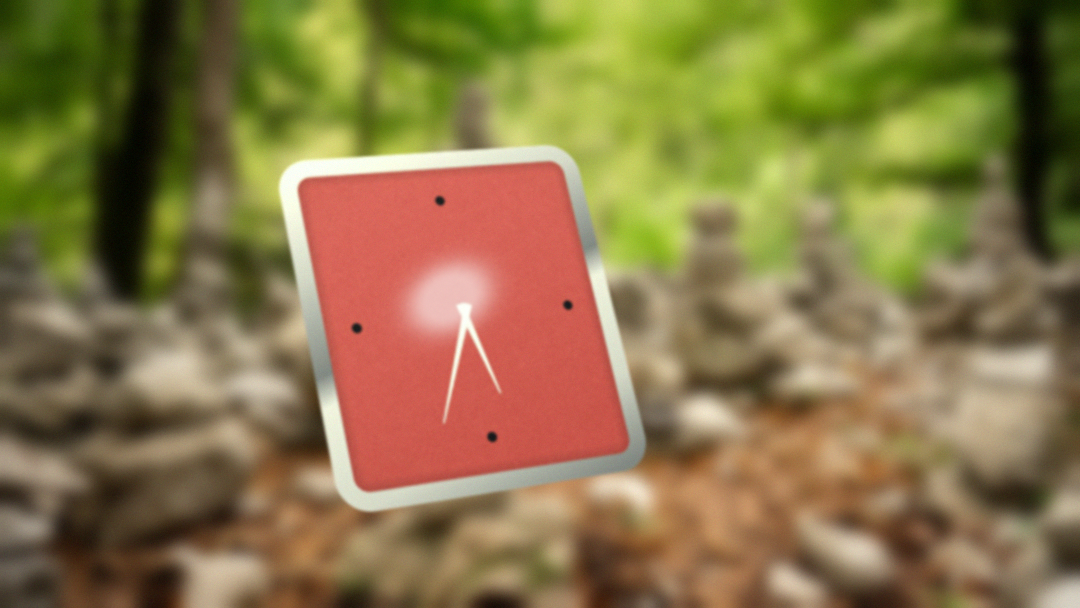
5:34
